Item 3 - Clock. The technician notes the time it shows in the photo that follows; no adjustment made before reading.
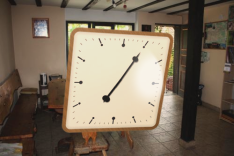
7:05
